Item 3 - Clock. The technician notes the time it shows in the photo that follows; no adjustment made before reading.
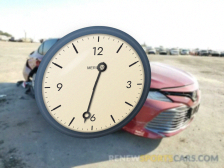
12:32
